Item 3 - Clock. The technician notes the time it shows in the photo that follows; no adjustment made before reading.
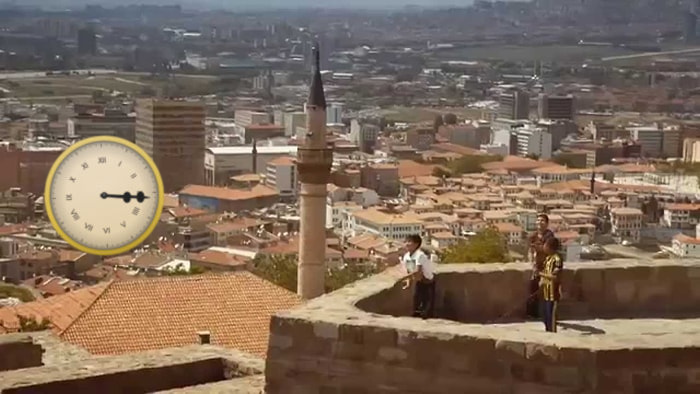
3:16
